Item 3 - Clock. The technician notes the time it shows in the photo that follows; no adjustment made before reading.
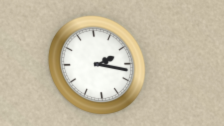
2:17
